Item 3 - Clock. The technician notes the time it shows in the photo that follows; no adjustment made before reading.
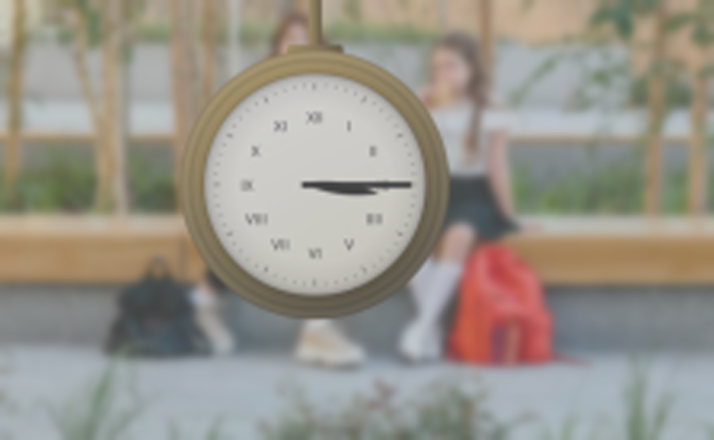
3:15
